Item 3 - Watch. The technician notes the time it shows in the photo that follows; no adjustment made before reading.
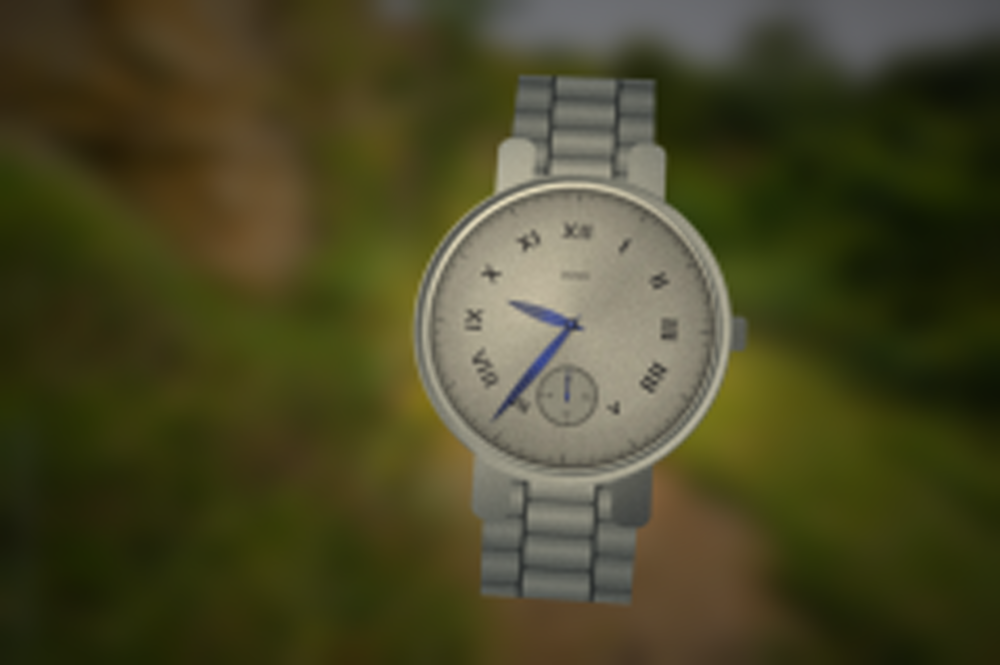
9:36
